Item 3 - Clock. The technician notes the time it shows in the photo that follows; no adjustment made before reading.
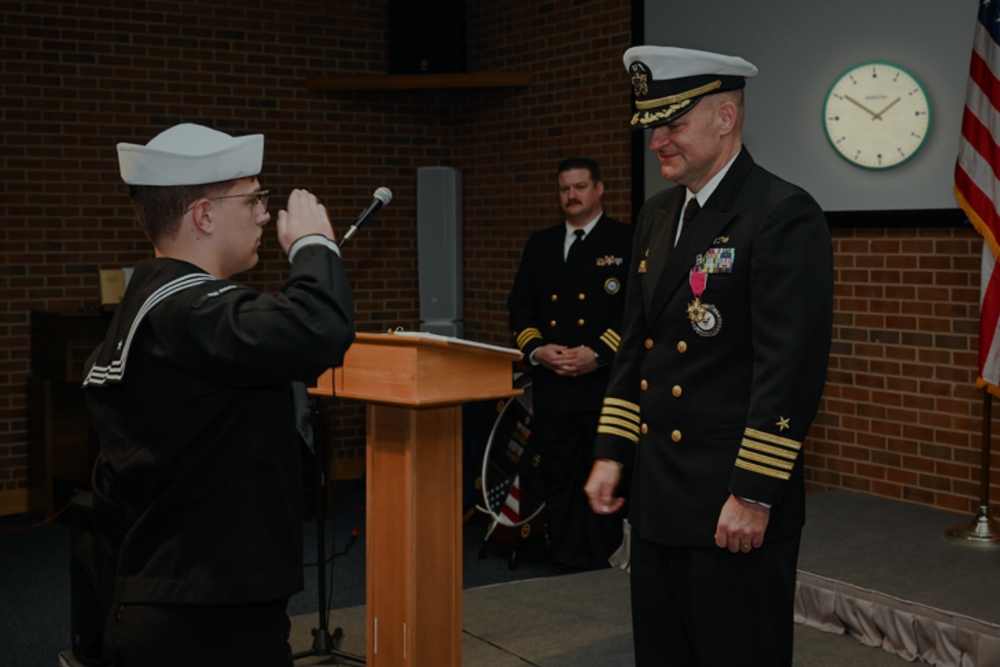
1:51
